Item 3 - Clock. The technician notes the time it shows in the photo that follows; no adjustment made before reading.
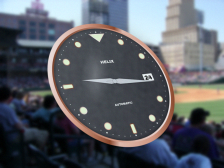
9:16
